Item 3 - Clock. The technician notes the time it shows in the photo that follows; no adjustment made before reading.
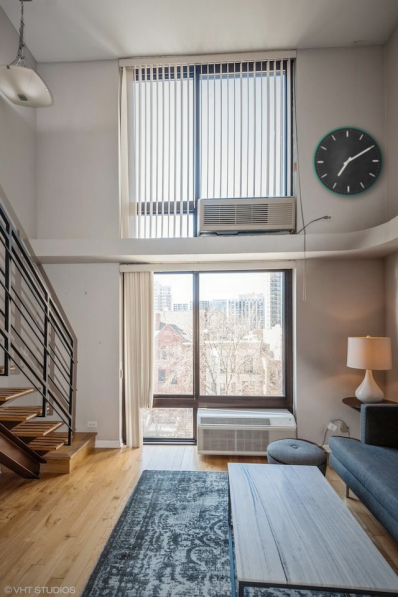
7:10
